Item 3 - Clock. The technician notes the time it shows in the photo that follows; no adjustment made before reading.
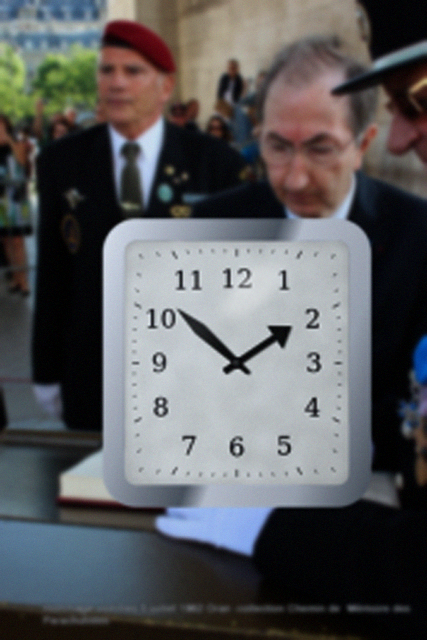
1:52
